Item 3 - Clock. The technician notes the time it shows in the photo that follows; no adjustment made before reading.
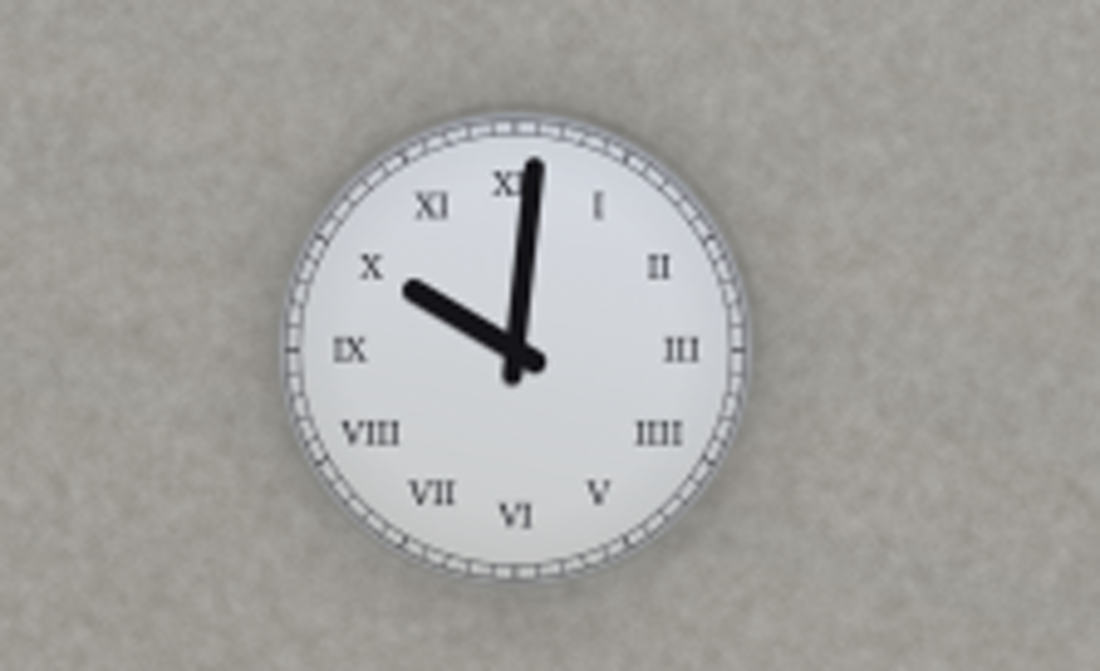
10:01
